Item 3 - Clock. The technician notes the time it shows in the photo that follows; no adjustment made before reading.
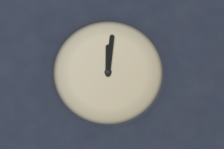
12:01
